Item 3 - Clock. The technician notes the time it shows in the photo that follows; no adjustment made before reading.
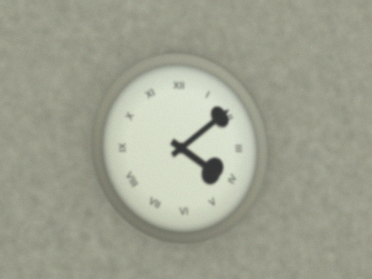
4:09
